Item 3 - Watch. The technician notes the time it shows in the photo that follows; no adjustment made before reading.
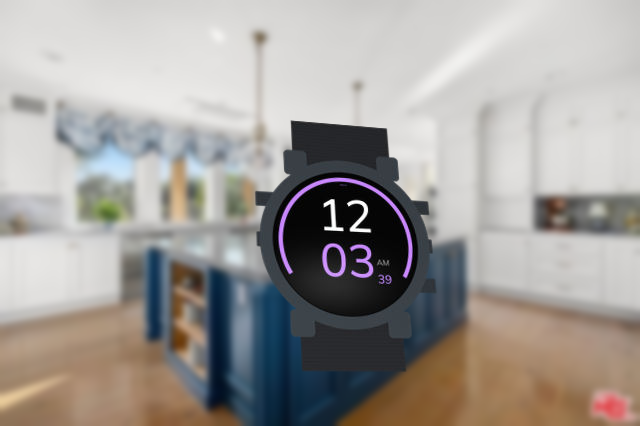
12:03:39
